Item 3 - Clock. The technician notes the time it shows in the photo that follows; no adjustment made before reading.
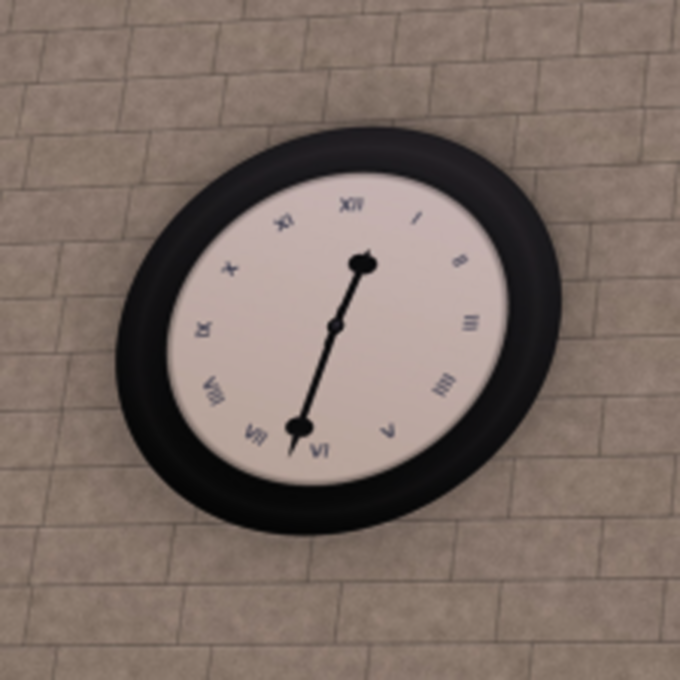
12:32
